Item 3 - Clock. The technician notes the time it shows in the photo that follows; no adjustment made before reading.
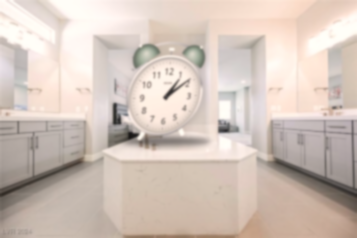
1:09
